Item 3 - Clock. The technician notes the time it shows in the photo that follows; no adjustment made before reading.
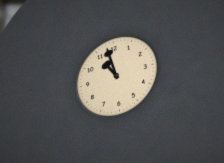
10:58
